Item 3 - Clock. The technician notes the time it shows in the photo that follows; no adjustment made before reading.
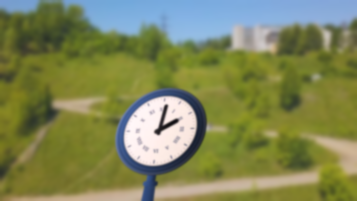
2:01
